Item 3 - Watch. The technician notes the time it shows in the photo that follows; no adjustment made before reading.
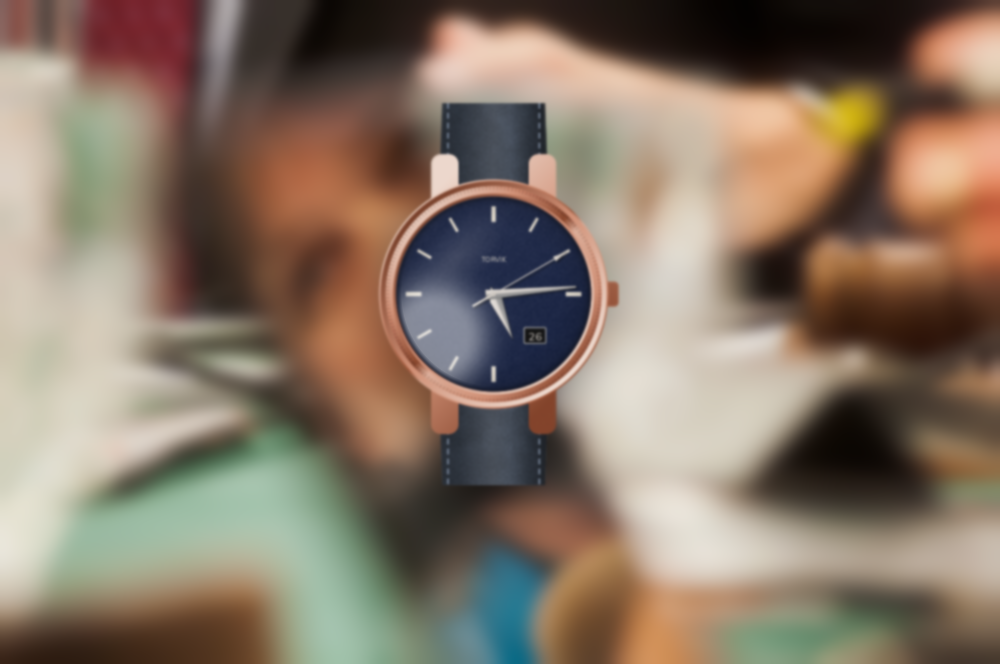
5:14:10
